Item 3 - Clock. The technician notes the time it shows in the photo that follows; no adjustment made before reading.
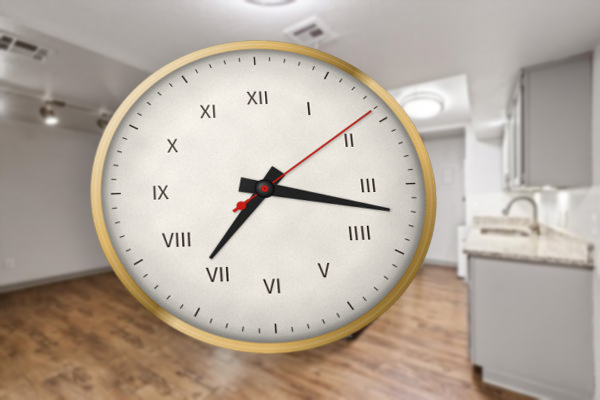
7:17:09
